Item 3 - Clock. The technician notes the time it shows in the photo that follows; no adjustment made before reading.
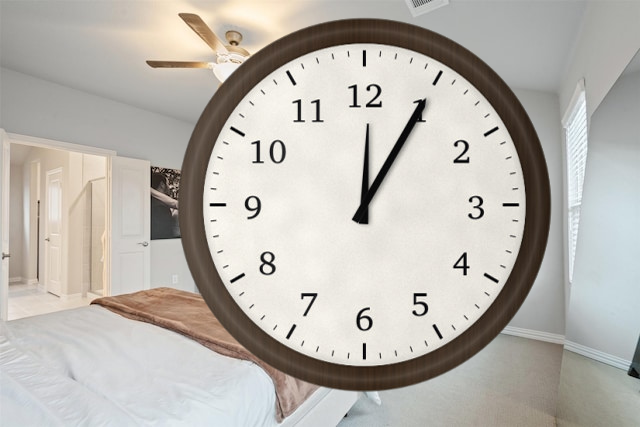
12:05
